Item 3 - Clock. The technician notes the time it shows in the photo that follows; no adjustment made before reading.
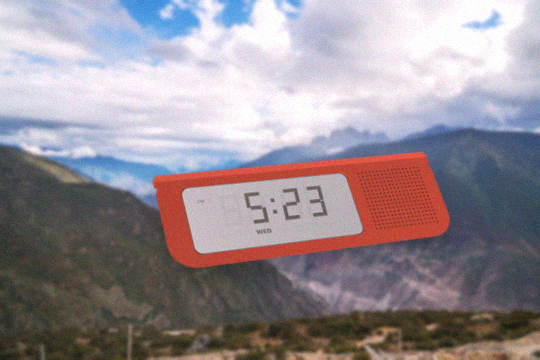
5:23
